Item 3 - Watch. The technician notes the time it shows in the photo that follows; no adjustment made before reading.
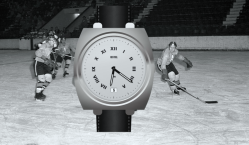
6:21
